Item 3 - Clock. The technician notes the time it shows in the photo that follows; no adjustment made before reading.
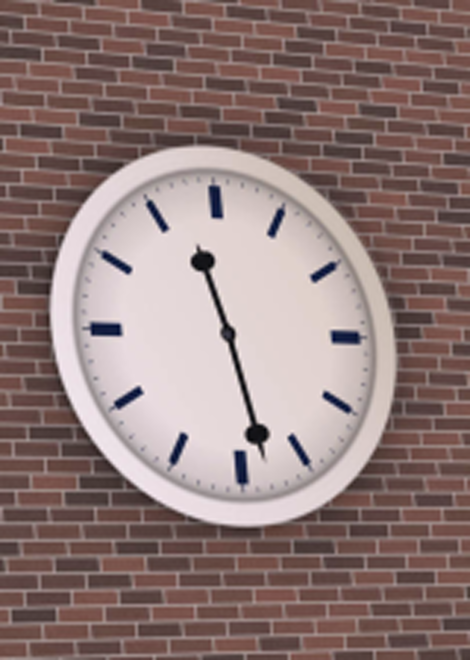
11:28
